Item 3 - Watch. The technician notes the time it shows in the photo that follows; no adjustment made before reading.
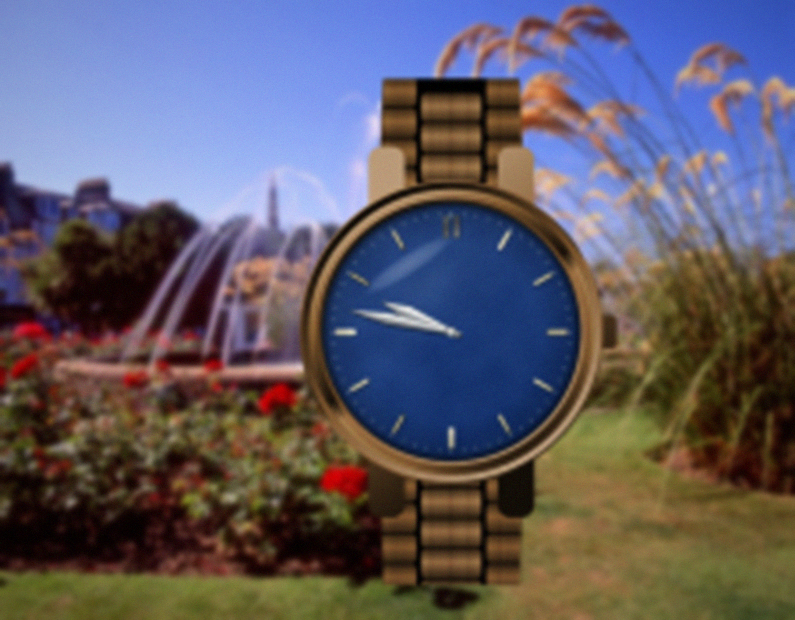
9:47
